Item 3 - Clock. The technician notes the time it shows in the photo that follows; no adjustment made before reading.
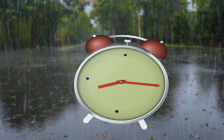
8:15
